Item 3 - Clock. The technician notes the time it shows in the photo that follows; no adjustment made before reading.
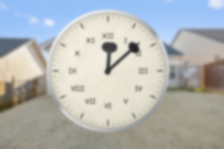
12:08
